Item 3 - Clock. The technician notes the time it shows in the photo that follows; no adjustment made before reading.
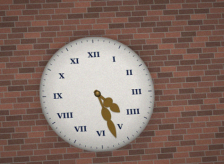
4:27
